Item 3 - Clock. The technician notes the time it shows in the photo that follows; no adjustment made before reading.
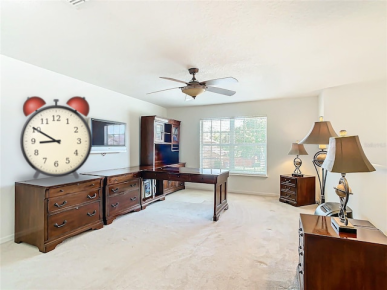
8:50
